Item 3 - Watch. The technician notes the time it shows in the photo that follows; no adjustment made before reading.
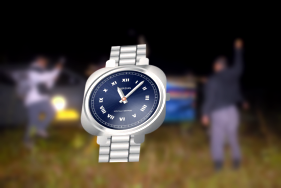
11:07
